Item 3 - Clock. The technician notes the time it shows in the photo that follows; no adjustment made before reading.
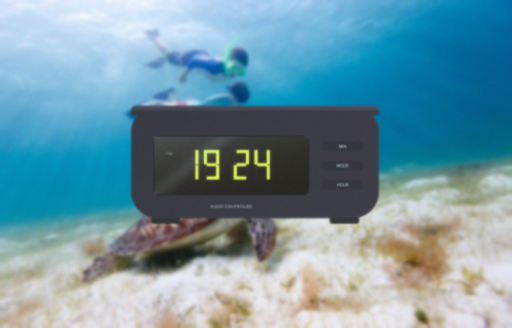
19:24
